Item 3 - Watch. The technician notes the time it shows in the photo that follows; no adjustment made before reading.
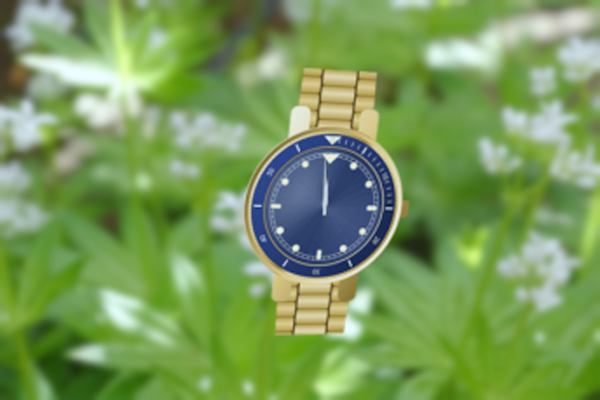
11:59
